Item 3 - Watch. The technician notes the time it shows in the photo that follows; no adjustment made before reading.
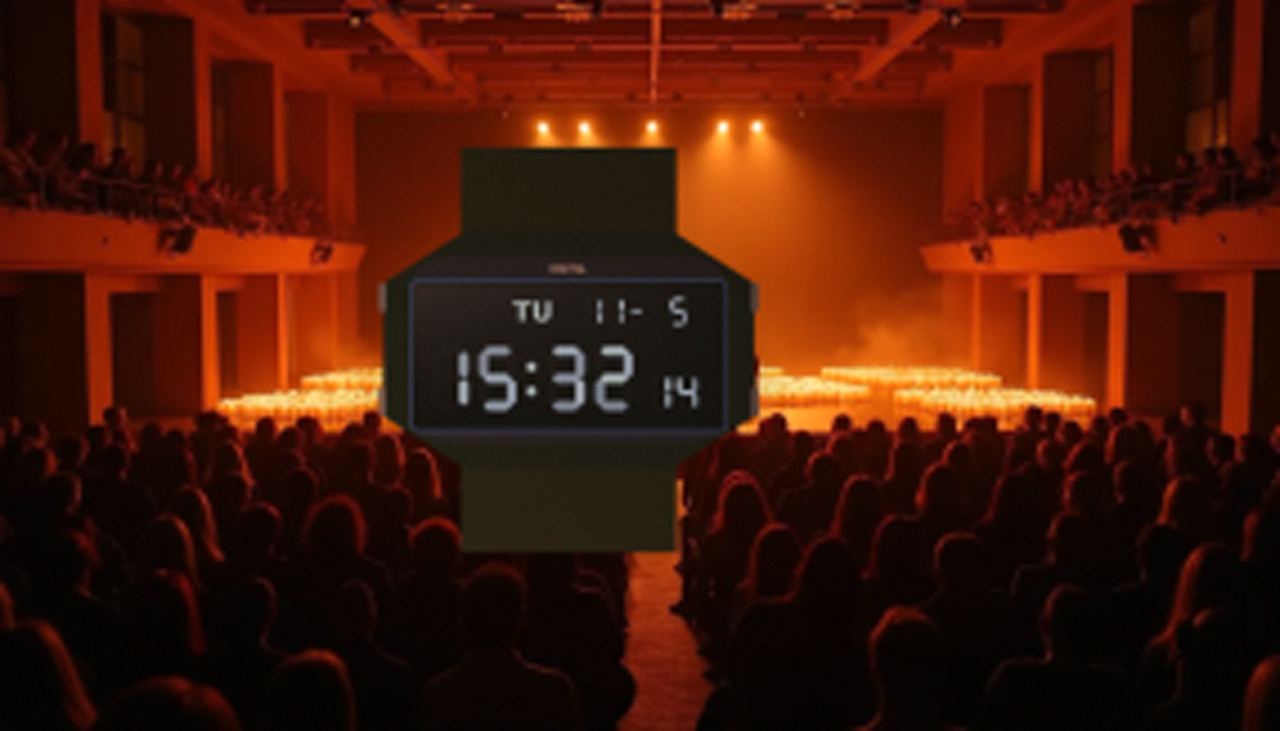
15:32:14
